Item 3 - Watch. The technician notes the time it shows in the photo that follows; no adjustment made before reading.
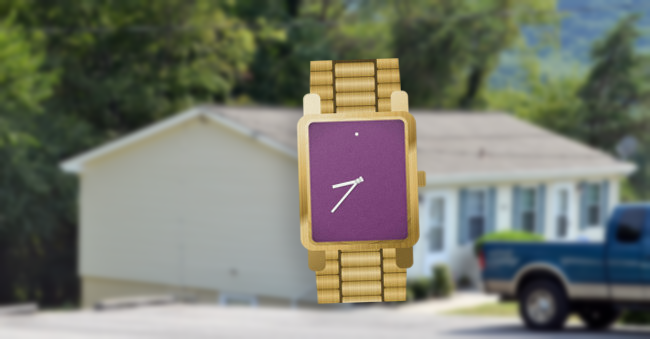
8:37
